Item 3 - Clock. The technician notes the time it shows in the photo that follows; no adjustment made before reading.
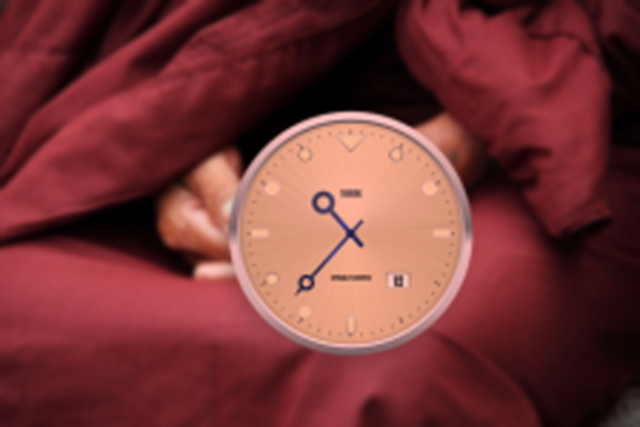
10:37
